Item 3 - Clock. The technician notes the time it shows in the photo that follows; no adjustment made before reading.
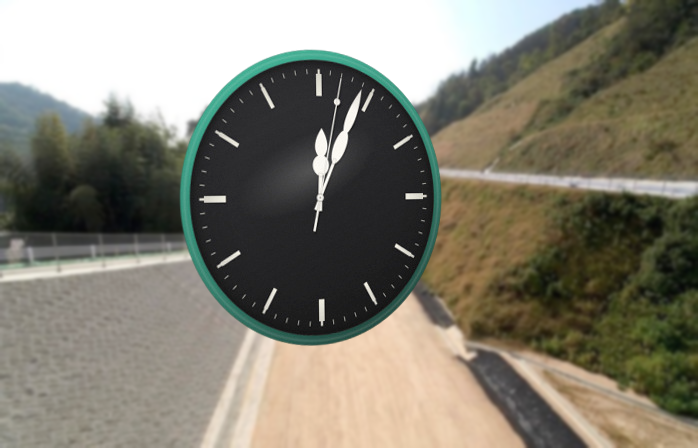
12:04:02
